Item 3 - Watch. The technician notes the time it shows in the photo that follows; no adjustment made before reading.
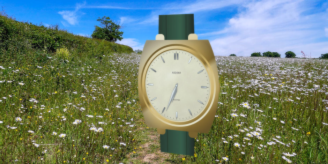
6:34
